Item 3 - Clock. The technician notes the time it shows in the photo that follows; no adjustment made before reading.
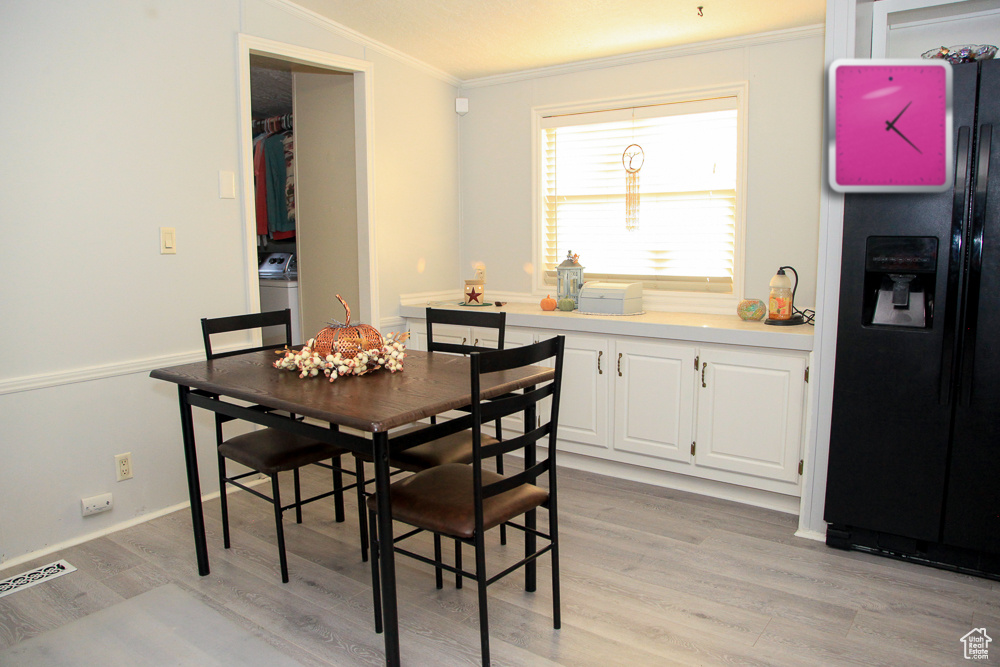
1:22
